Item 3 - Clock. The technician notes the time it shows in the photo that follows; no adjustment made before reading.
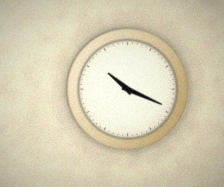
10:19
